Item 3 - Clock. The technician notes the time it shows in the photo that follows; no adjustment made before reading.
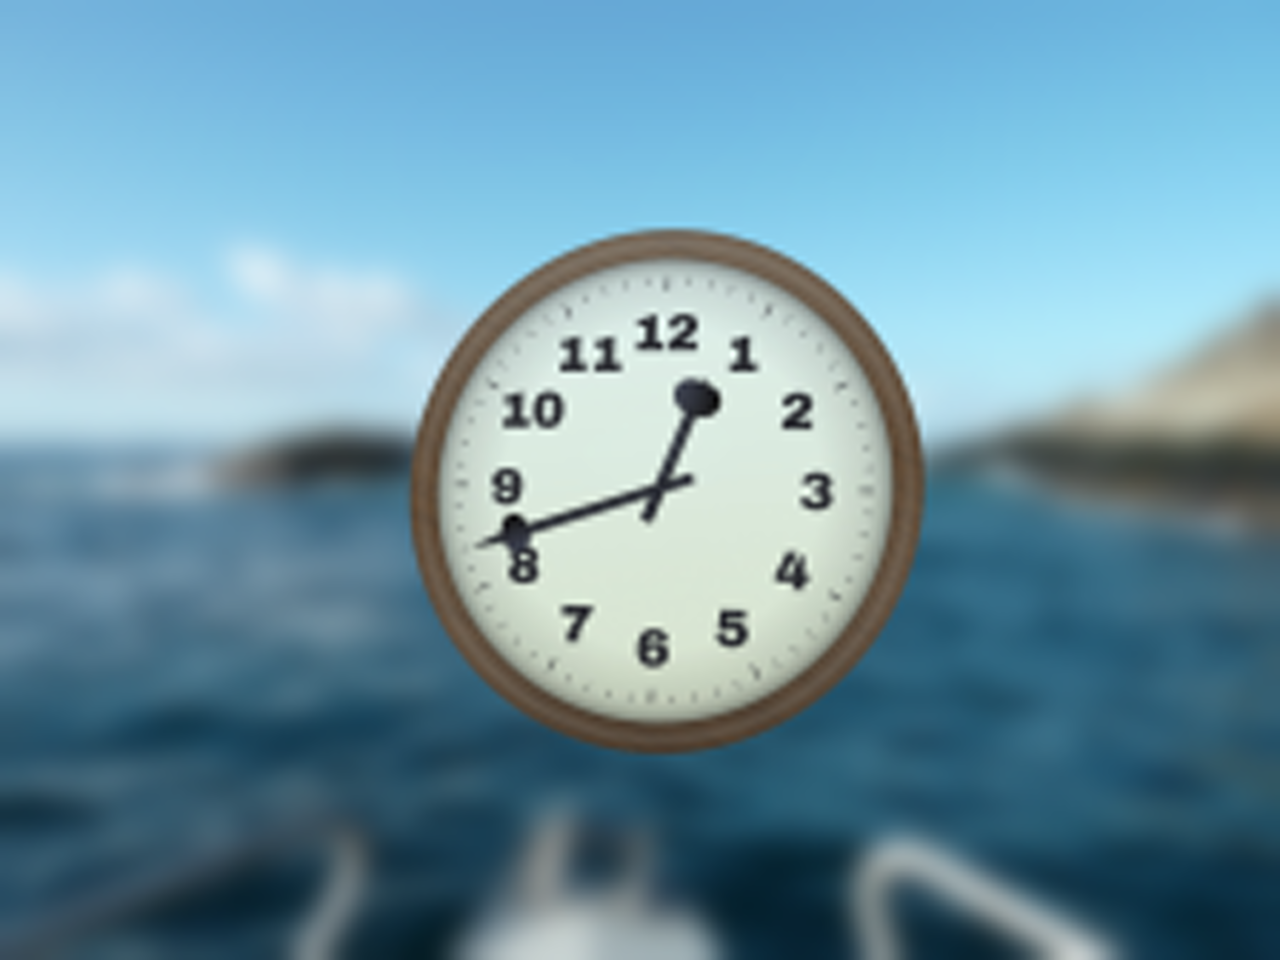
12:42
